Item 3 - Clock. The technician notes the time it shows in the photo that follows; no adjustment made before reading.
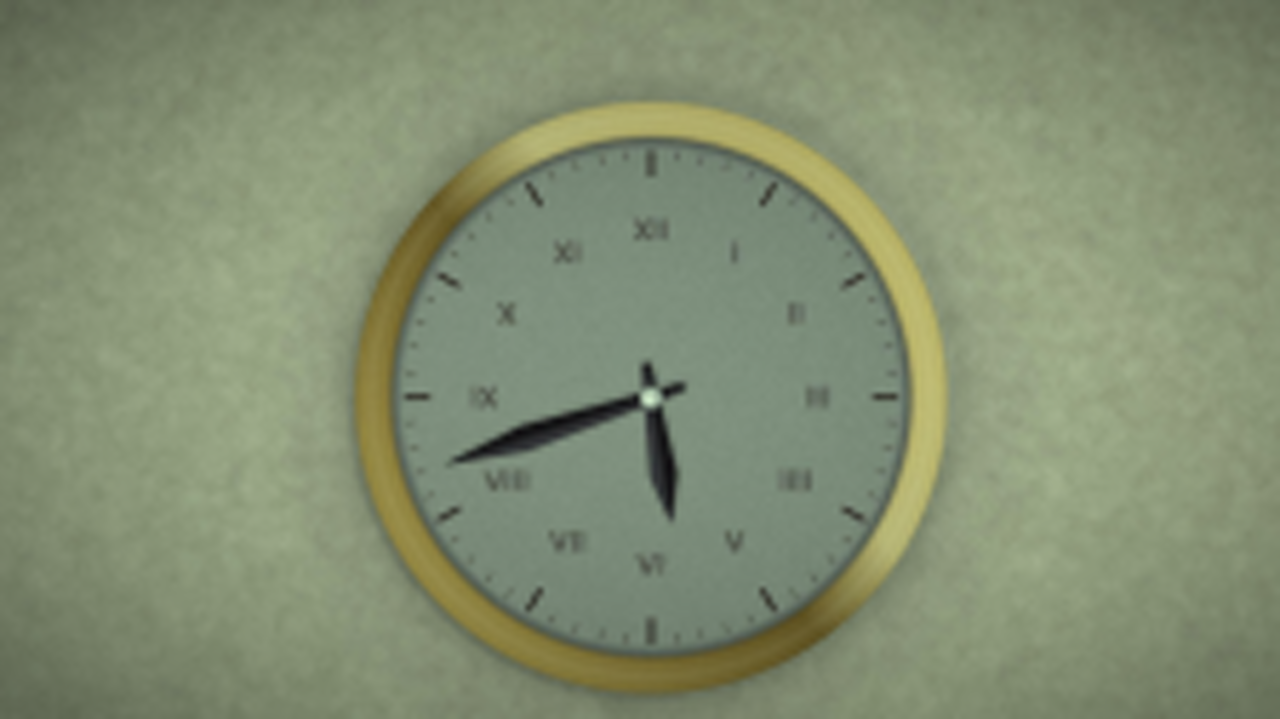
5:42
